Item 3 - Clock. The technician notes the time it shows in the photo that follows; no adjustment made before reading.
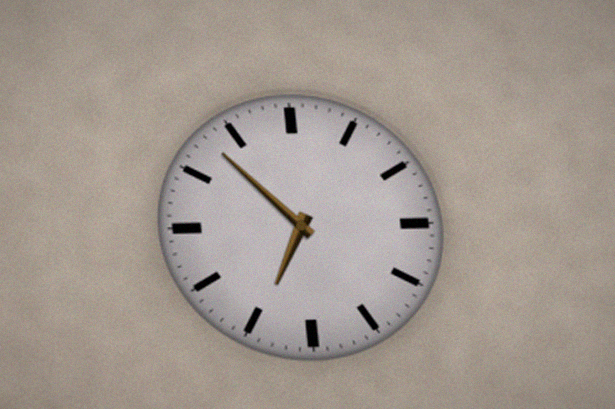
6:53
